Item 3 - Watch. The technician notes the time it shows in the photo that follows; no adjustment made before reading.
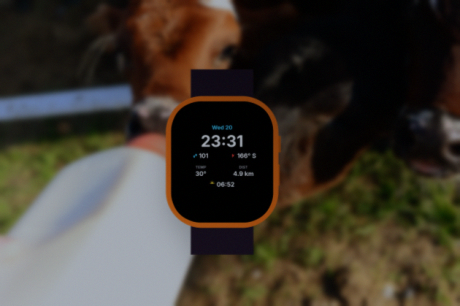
23:31
